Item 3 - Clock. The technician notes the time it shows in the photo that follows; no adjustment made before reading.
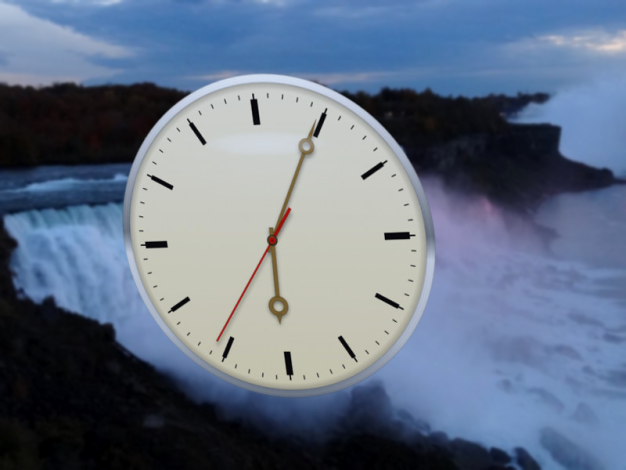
6:04:36
